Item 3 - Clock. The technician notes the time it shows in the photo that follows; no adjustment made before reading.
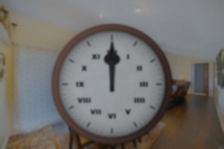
12:00
